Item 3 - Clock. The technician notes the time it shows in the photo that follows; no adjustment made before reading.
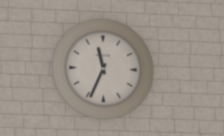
11:34
